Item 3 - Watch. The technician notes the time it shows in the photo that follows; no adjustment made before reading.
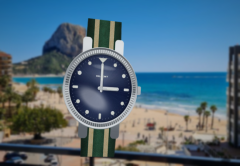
3:00
